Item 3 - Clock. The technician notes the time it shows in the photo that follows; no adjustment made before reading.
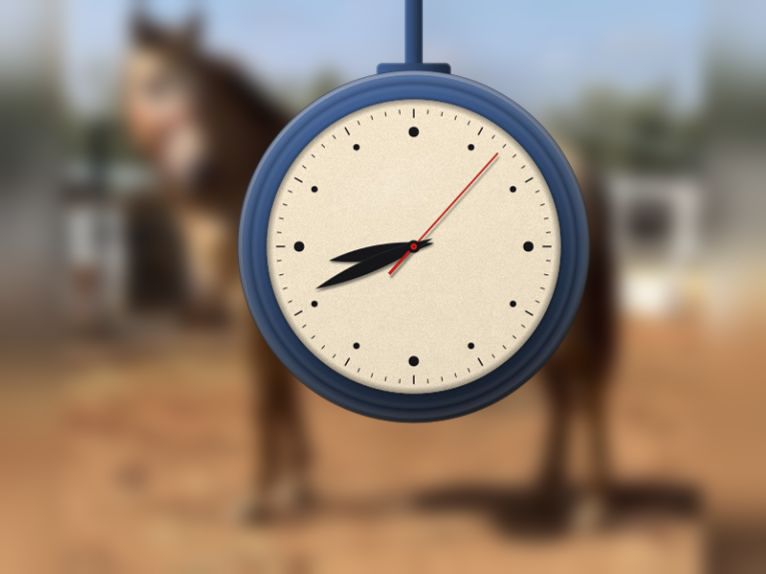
8:41:07
